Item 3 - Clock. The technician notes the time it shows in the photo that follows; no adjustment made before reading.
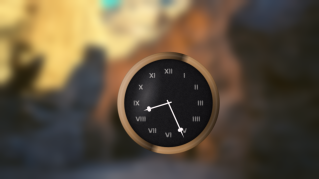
8:26
